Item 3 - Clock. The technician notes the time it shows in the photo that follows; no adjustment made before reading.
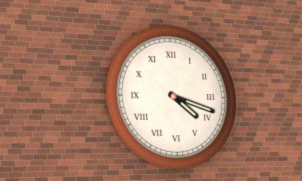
4:18
